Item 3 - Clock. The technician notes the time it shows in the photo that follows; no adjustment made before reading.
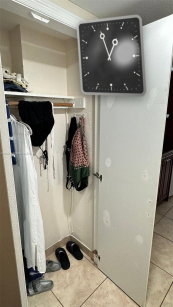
12:57
